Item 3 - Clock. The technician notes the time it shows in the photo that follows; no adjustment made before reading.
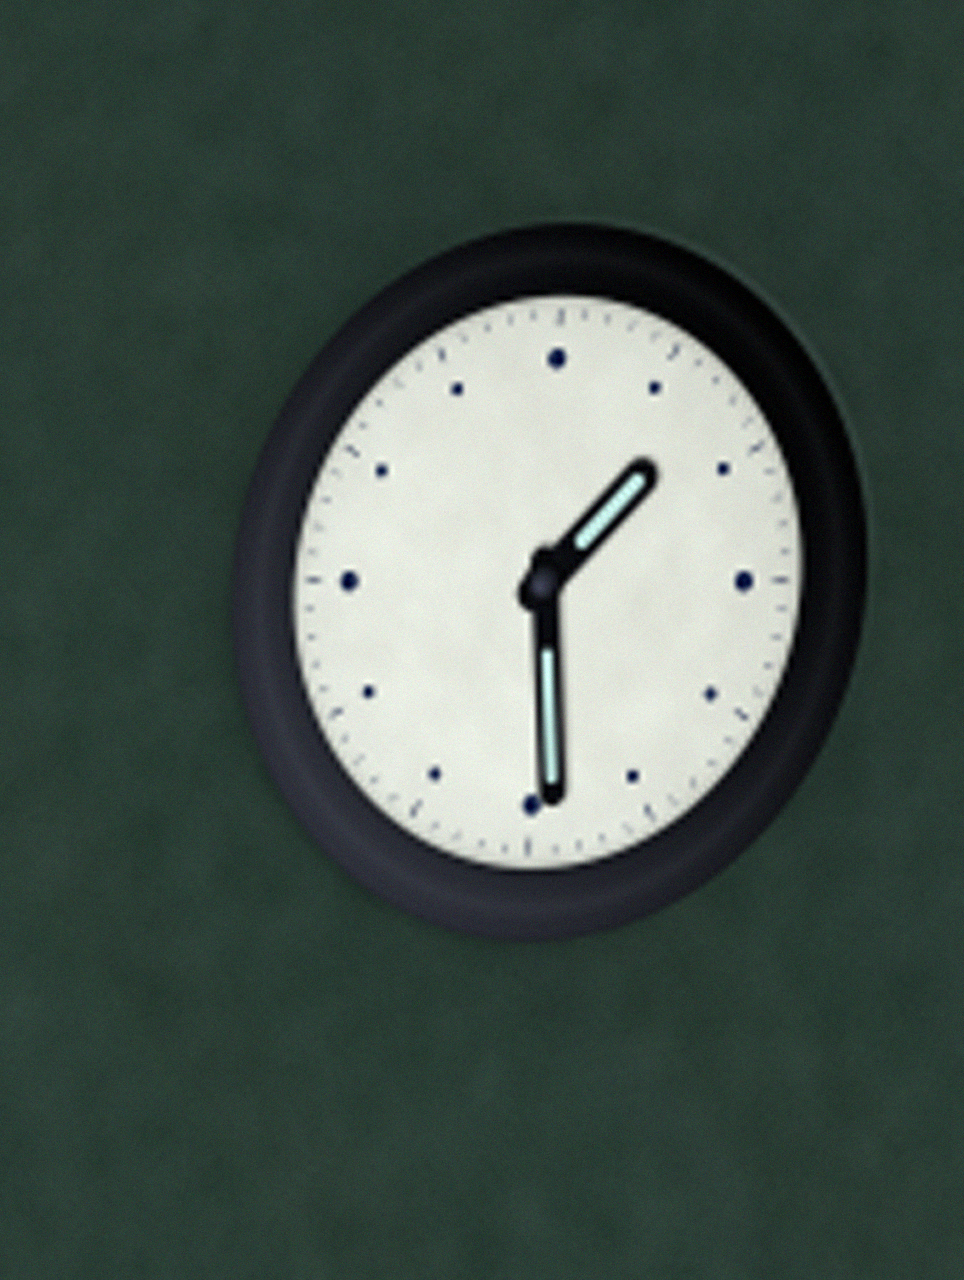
1:29
